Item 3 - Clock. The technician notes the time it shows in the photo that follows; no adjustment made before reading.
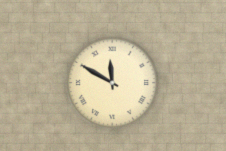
11:50
